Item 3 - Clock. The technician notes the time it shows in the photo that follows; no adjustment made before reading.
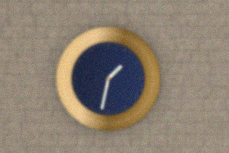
1:32
